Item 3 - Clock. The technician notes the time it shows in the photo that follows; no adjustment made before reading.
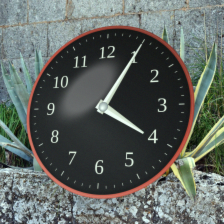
4:05
